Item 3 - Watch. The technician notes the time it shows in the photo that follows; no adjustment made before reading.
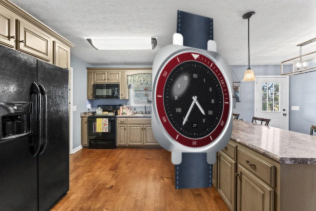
4:35
